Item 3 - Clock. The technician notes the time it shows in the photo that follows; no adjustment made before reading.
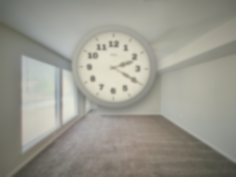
2:20
